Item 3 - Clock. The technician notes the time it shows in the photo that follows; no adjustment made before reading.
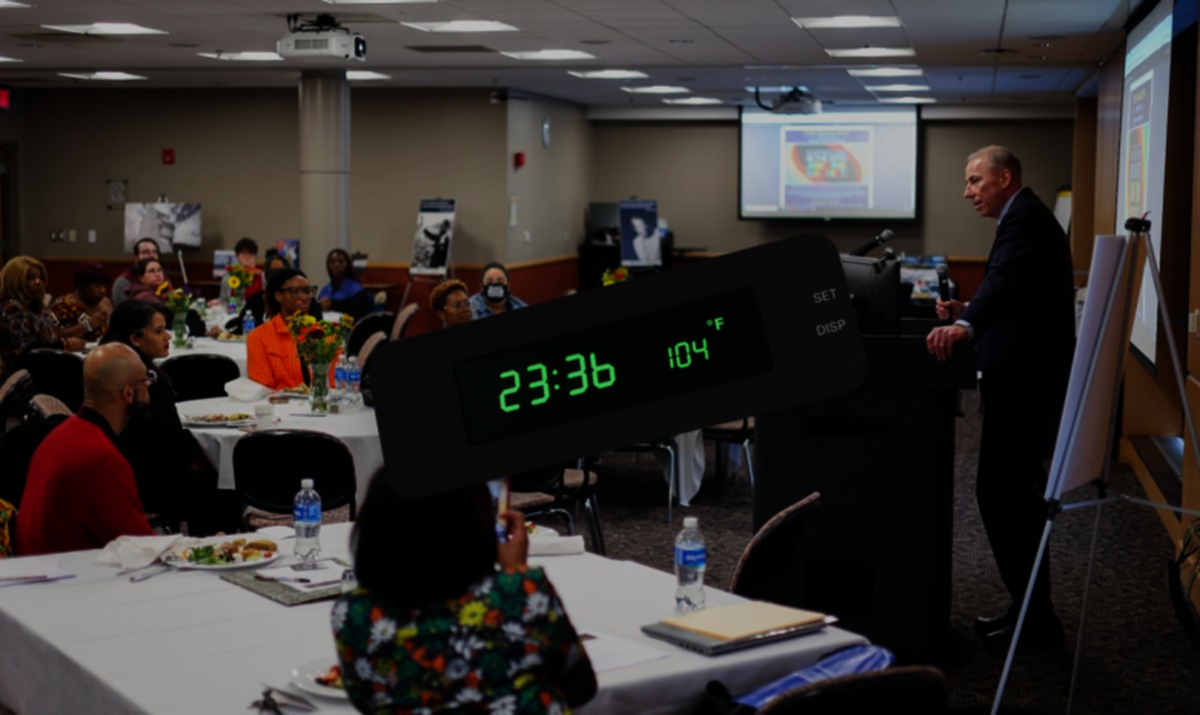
23:36
